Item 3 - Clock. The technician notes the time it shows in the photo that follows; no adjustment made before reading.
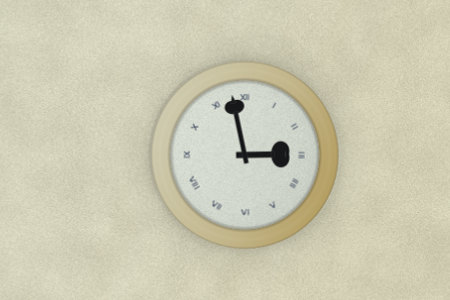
2:58
